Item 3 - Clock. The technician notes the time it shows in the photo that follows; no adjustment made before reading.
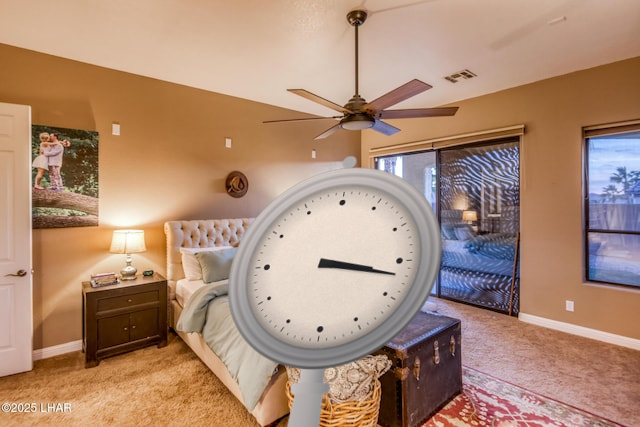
3:17
